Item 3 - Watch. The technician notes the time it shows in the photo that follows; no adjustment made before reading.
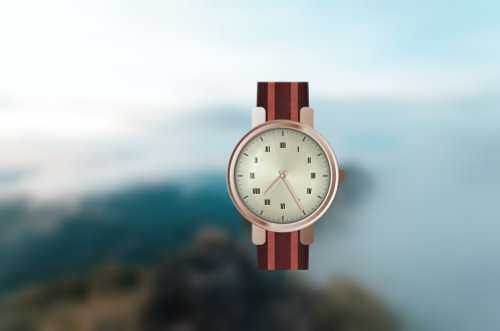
7:25
